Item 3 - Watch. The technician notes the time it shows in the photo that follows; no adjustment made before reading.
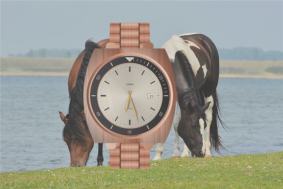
6:27
